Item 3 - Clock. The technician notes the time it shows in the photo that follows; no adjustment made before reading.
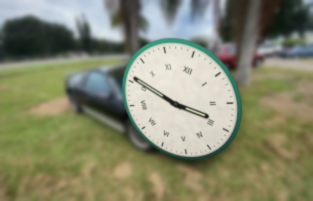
2:46
